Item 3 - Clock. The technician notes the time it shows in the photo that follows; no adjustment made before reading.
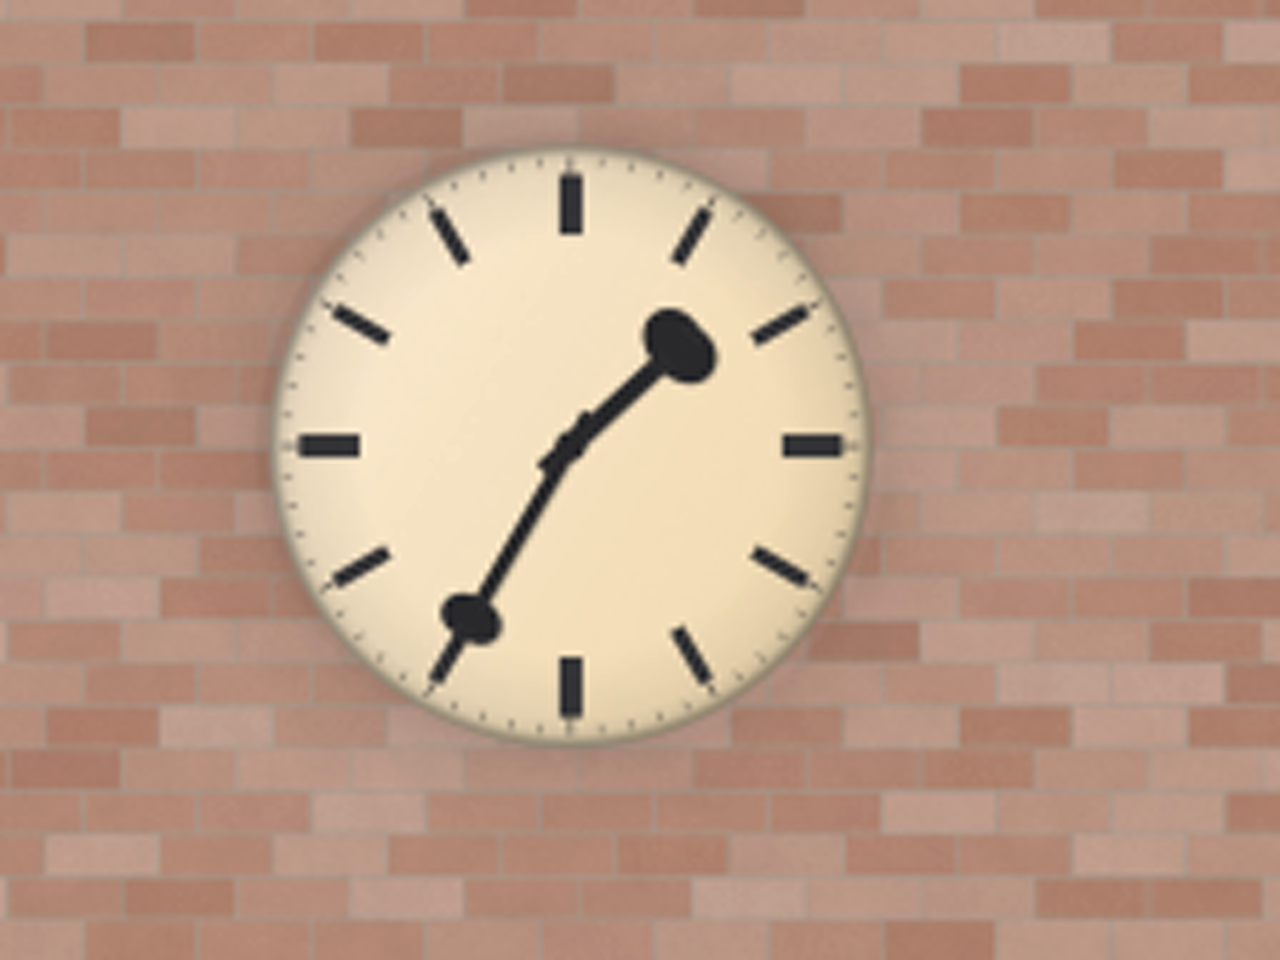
1:35
